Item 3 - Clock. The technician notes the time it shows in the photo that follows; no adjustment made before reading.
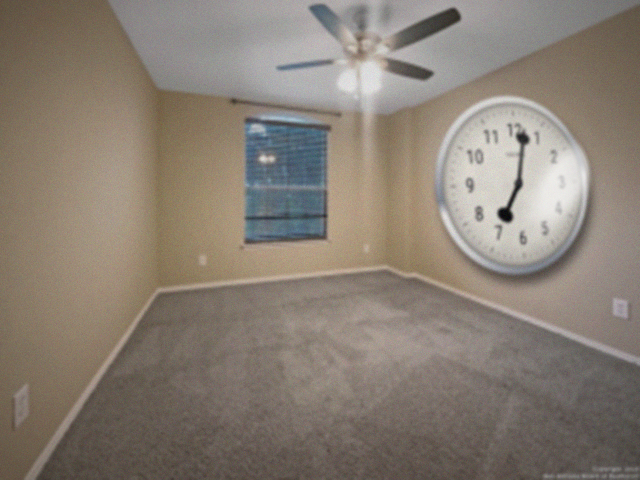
7:02
